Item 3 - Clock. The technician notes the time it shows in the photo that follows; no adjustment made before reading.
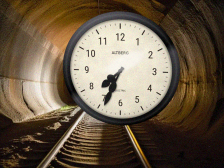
7:34
